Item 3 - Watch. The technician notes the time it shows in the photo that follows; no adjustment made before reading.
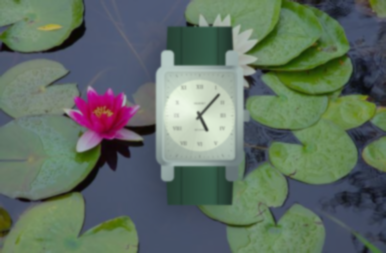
5:07
